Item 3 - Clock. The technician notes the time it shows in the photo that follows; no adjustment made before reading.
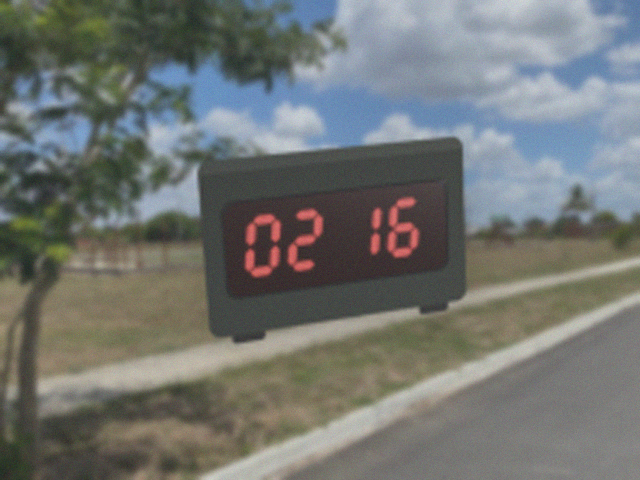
2:16
